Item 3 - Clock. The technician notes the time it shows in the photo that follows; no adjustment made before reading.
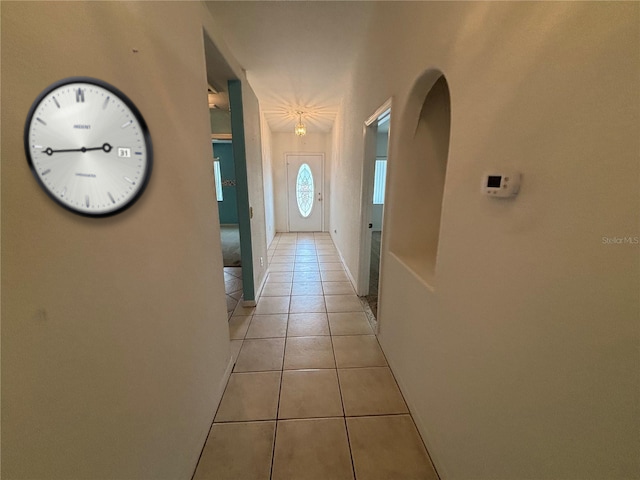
2:44
